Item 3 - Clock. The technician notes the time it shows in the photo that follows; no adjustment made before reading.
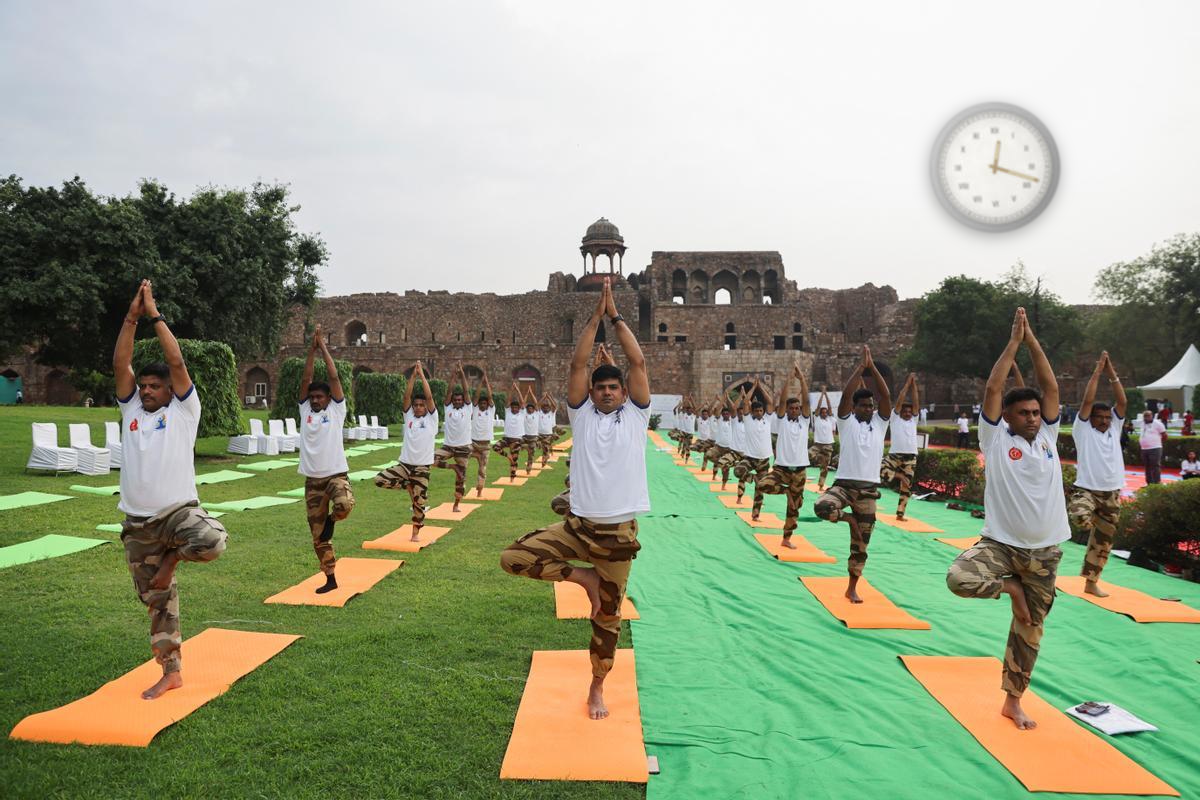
12:18
